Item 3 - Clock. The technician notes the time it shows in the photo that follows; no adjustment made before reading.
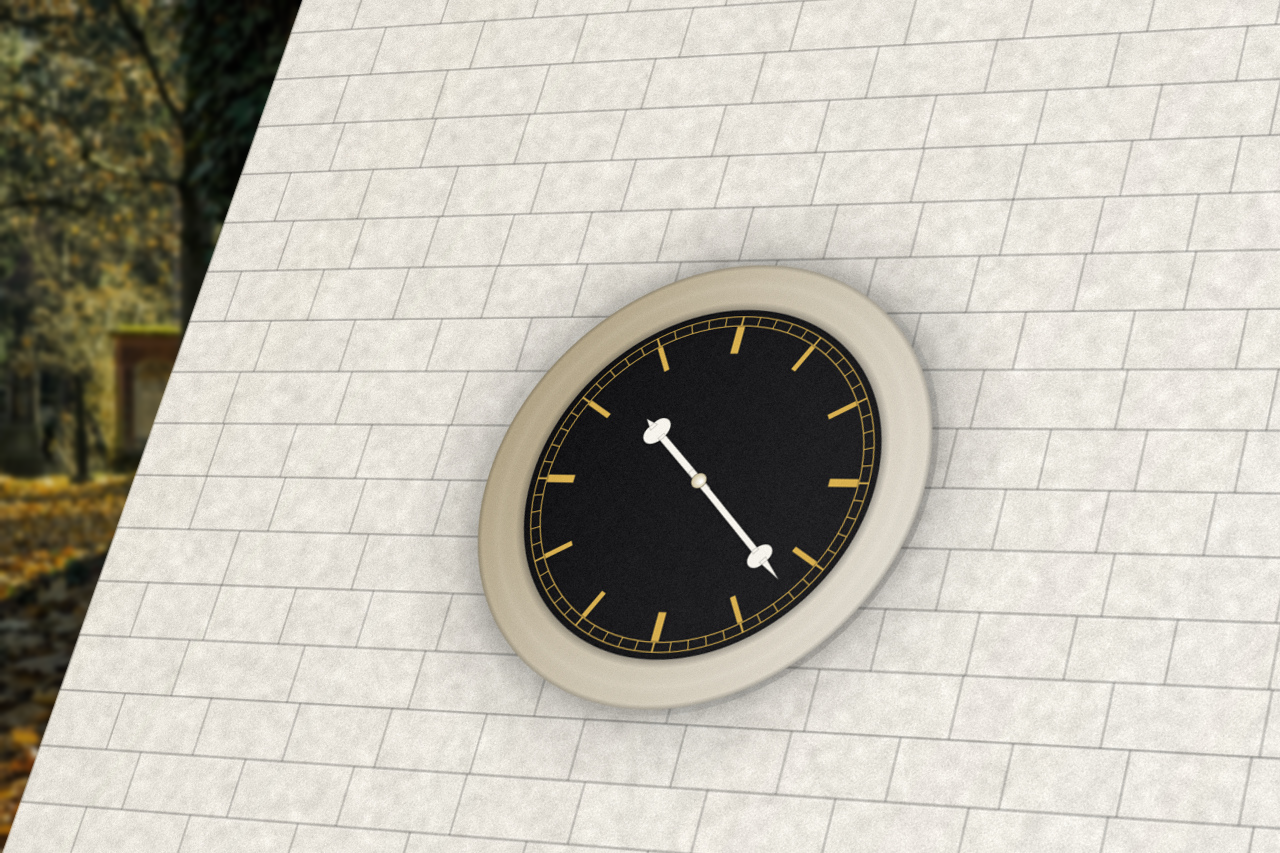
10:22
